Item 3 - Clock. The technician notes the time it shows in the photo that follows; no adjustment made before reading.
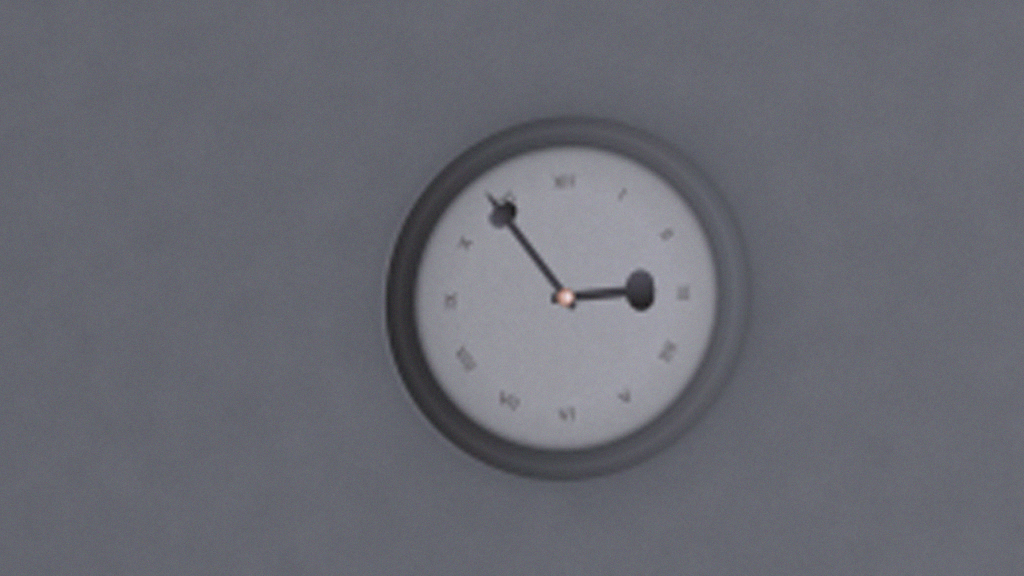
2:54
